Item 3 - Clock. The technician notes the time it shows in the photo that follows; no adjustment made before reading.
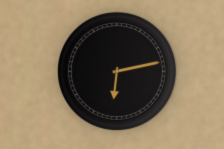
6:13
